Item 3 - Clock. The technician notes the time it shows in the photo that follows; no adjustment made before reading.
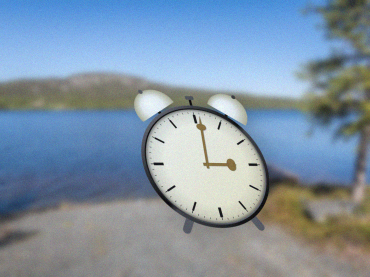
3:01
